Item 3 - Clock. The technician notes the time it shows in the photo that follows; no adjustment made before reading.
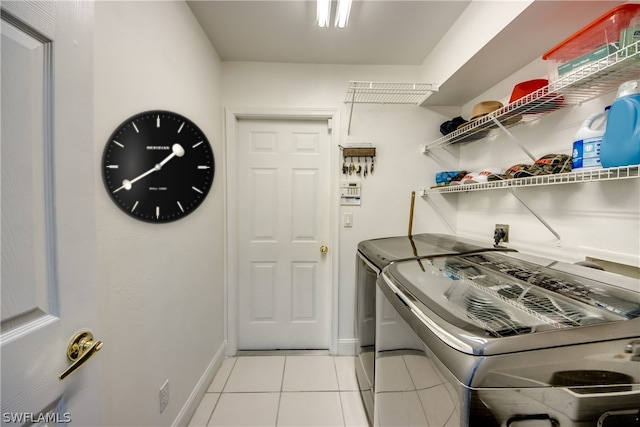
1:40
